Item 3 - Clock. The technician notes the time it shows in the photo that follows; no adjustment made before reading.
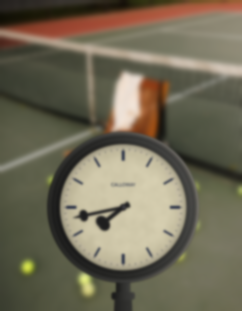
7:43
